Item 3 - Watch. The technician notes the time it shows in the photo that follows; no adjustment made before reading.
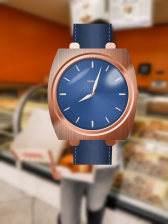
8:03
